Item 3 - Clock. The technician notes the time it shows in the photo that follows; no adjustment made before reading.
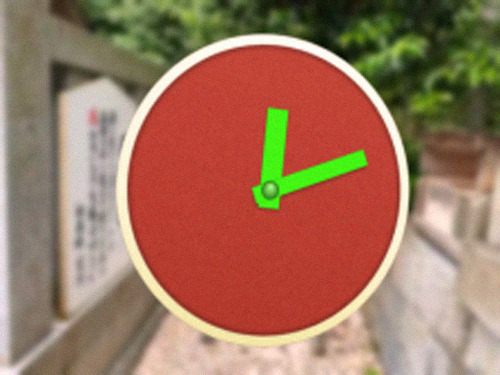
12:12
